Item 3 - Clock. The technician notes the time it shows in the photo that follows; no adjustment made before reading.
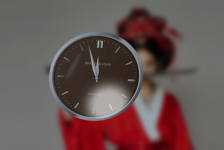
11:57
